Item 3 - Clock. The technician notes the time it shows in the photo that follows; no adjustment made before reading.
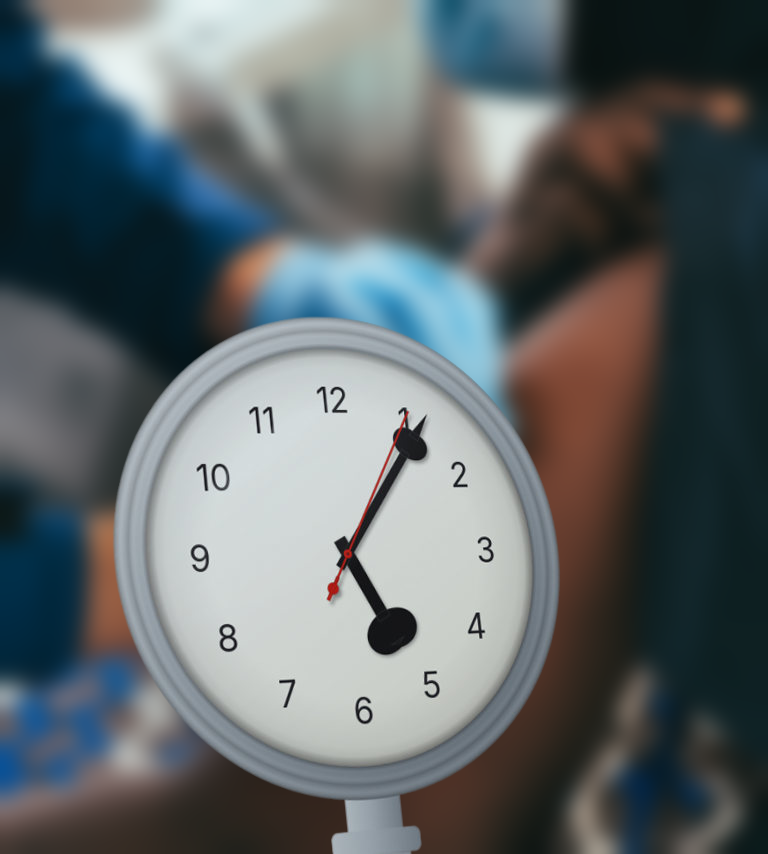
5:06:05
